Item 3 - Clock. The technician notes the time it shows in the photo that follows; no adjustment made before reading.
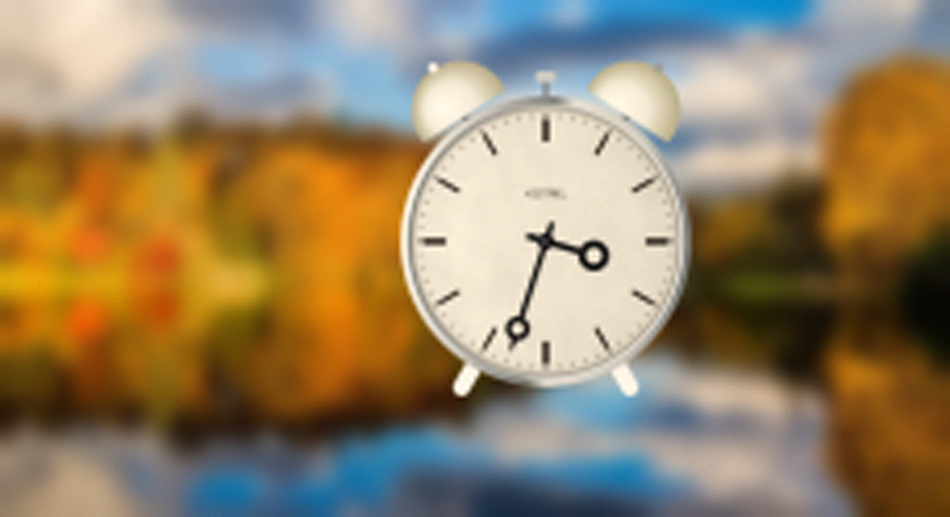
3:33
